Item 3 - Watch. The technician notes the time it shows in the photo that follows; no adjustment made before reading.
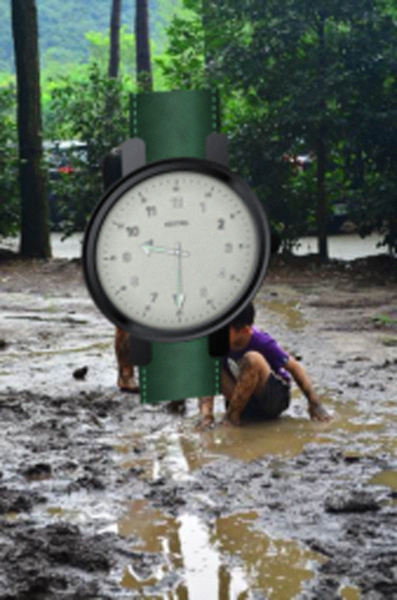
9:30
